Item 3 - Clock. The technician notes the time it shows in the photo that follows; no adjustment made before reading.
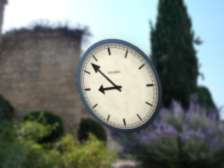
8:53
